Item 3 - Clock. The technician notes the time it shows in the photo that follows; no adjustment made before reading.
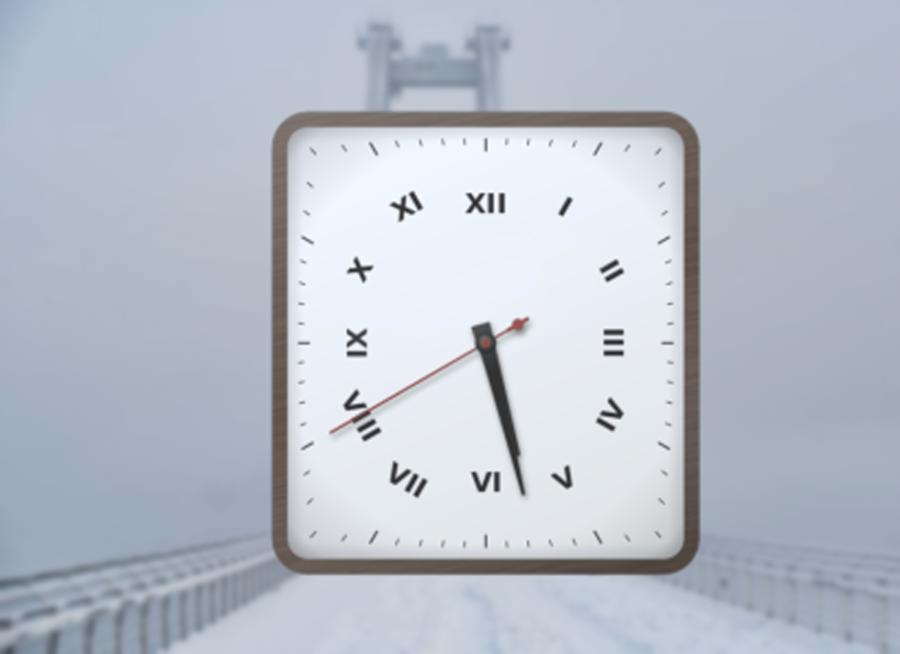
5:27:40
